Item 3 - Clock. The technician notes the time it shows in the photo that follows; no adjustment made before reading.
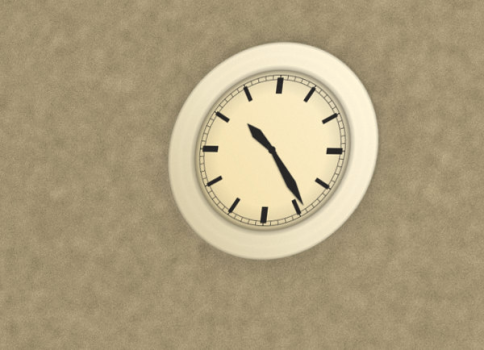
10:24
